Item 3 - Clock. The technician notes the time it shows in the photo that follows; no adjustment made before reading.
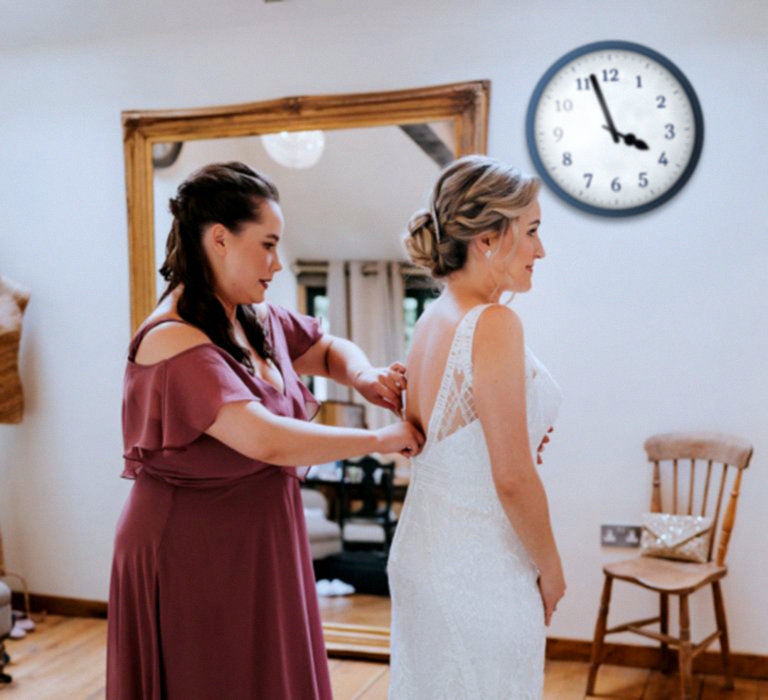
3:57
